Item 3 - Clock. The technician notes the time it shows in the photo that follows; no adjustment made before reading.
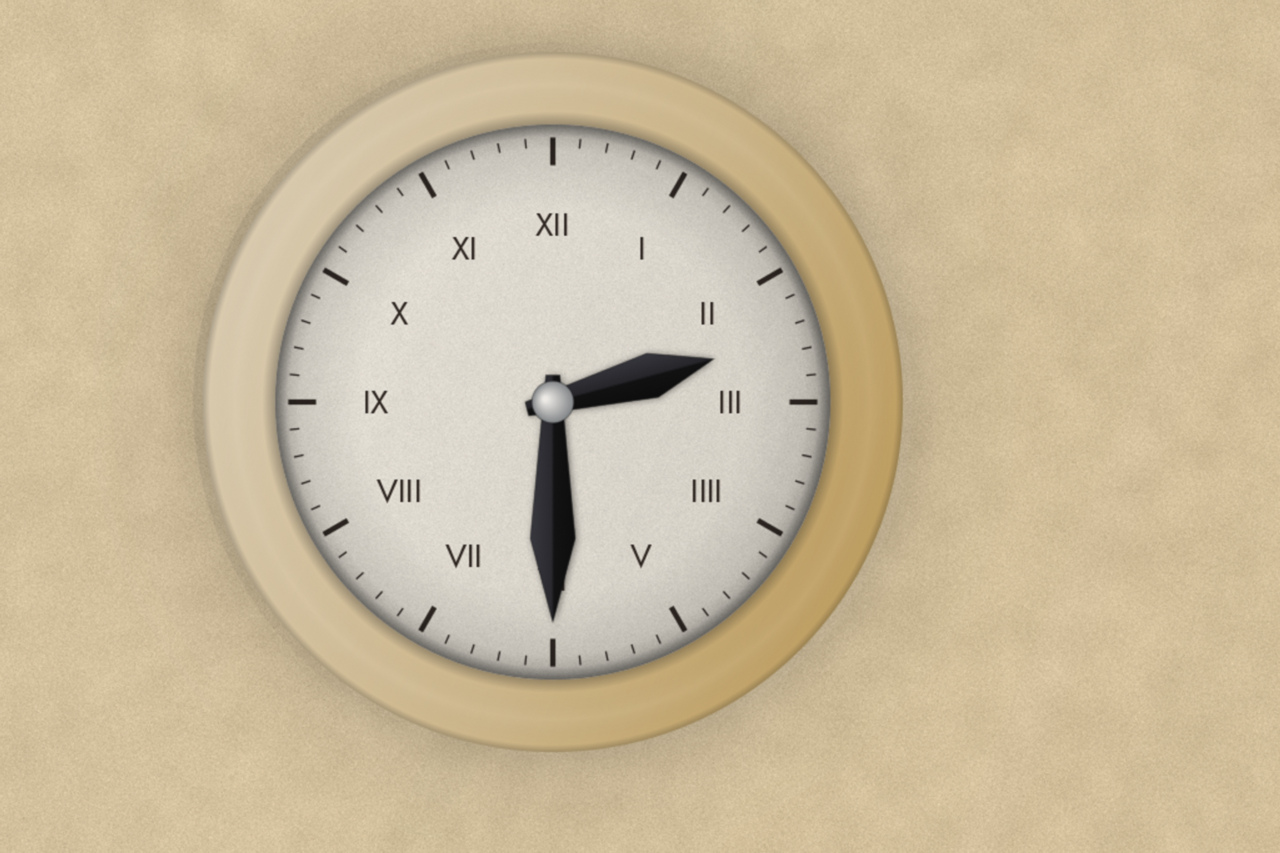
2:30
